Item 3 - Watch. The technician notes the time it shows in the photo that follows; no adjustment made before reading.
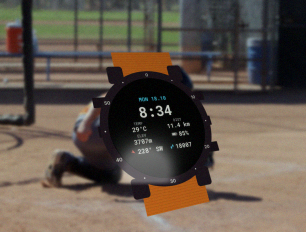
8:34
